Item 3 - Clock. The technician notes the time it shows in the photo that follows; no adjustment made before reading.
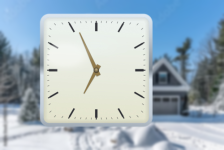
6:56
